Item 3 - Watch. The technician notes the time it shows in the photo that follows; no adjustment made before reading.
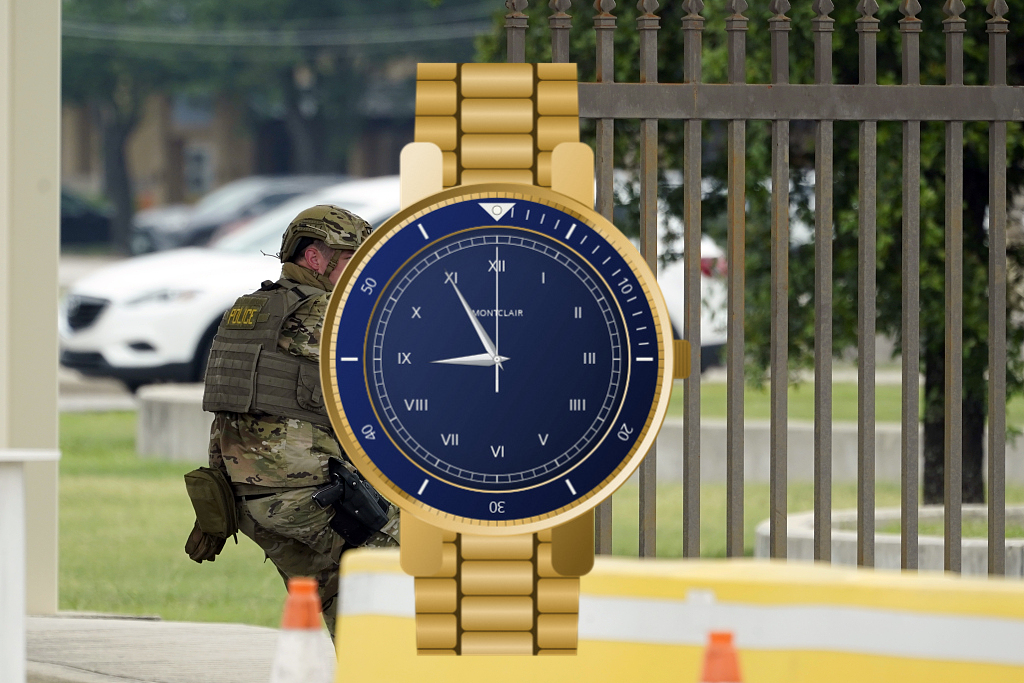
8:55:00
